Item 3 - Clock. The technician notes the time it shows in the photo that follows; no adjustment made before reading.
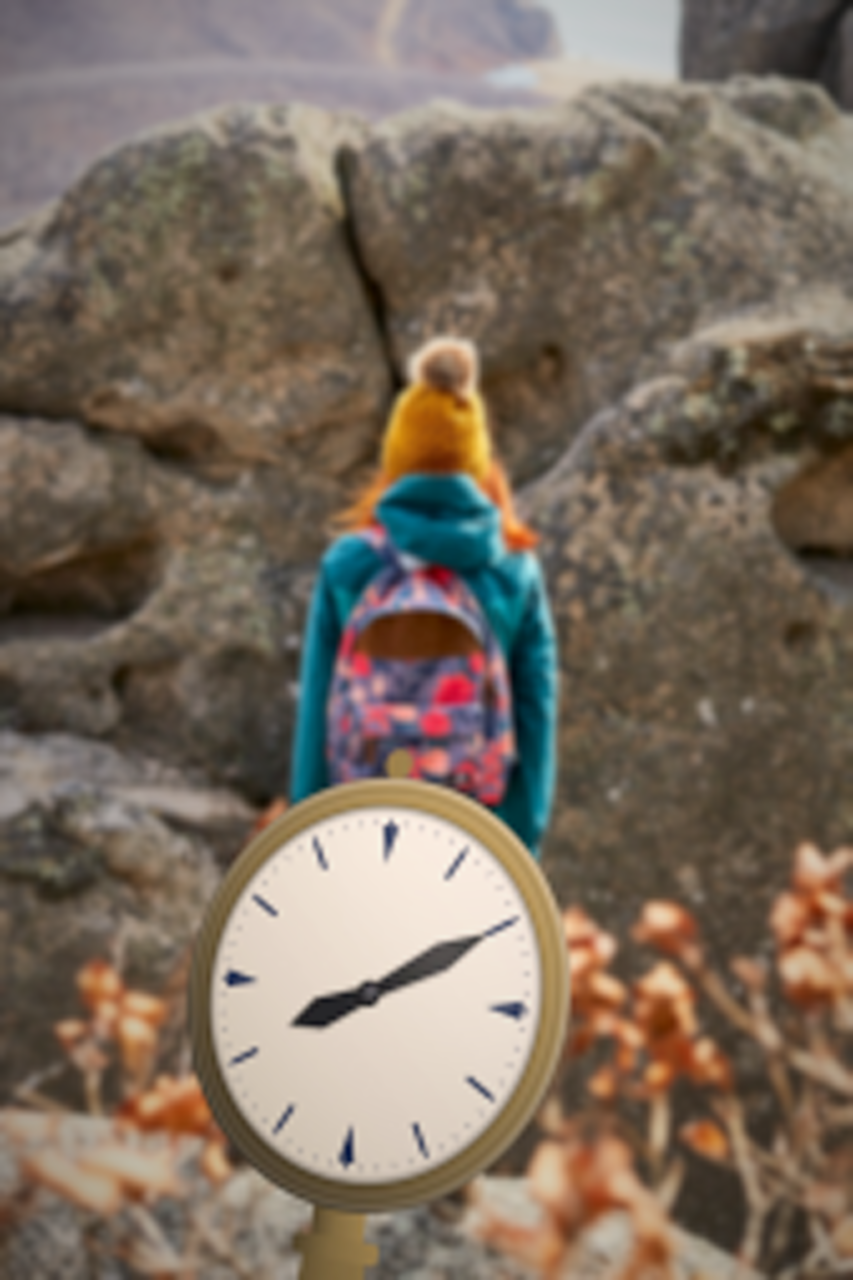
8:10
